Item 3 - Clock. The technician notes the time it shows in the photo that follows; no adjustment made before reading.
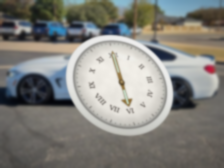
6:00
